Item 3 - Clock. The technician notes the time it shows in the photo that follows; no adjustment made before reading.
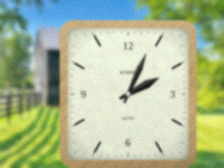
2:04
